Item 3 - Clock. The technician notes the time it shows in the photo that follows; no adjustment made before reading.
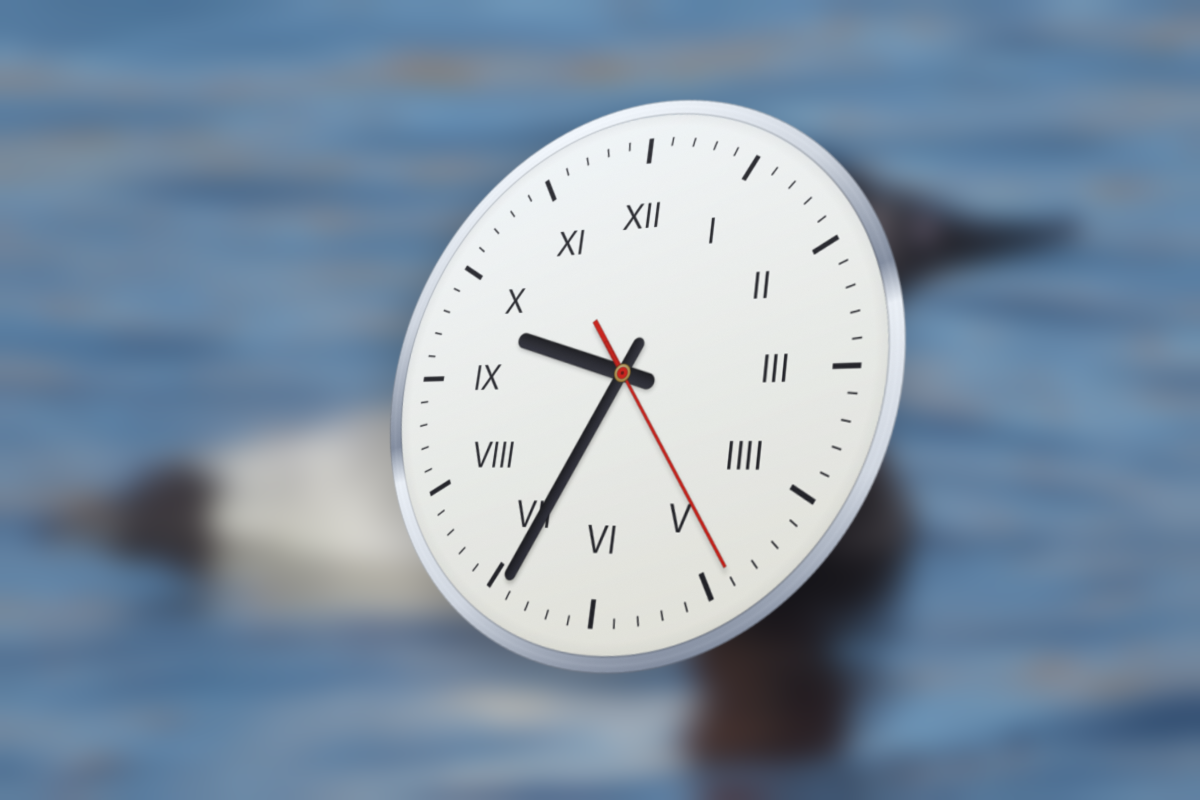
9:34:24
